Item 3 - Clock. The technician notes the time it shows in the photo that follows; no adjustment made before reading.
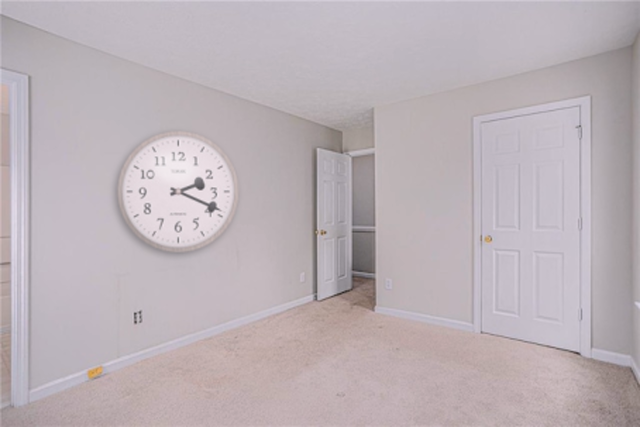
2:19
